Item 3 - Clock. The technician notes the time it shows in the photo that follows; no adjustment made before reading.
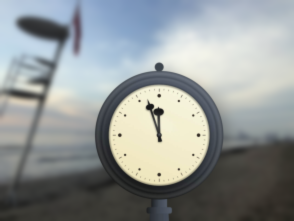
11:57
